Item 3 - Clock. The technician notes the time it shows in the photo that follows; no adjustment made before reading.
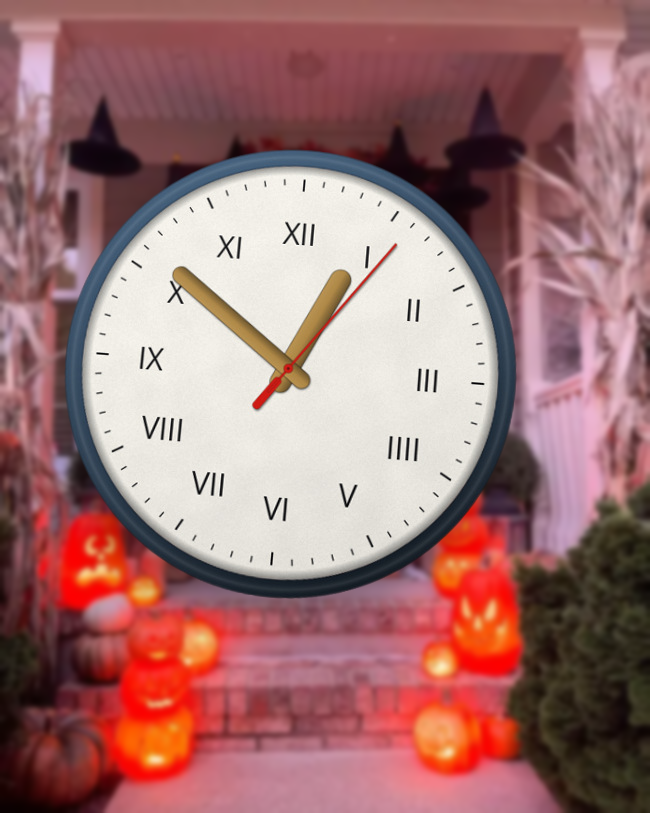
12:51:06
